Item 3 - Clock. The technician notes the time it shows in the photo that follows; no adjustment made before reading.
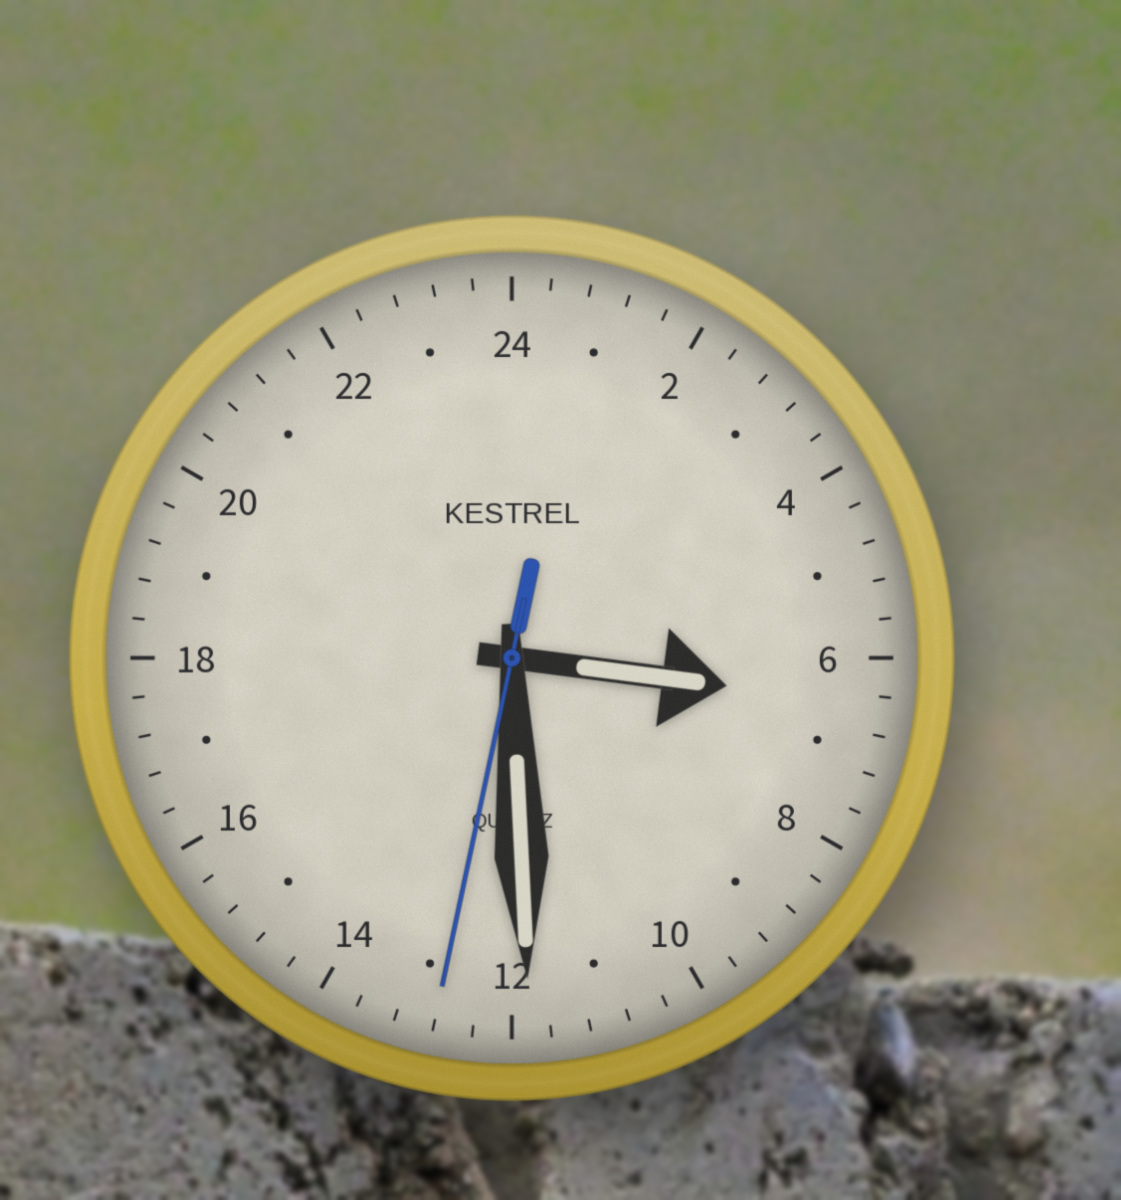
6:29:32
